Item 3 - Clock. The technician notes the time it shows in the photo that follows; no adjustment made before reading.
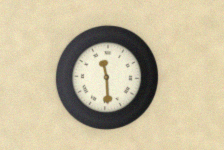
11:29
